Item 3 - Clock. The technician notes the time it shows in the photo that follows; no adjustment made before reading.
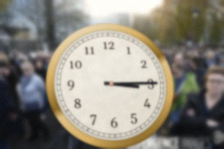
3:15
